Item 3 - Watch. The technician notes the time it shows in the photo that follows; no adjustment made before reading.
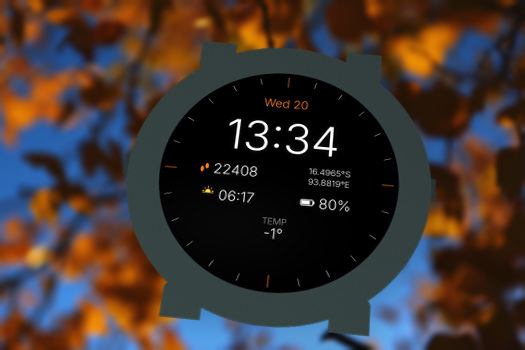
13:34
